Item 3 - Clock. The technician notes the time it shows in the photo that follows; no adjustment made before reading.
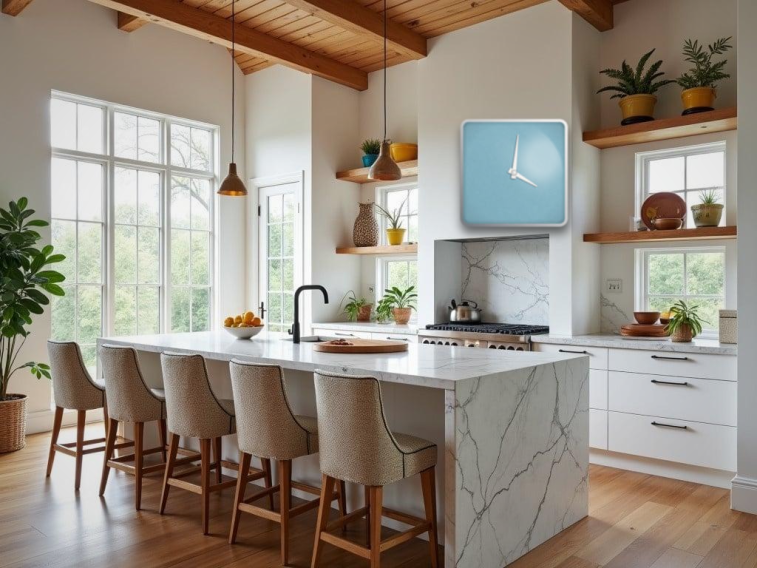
4:01
